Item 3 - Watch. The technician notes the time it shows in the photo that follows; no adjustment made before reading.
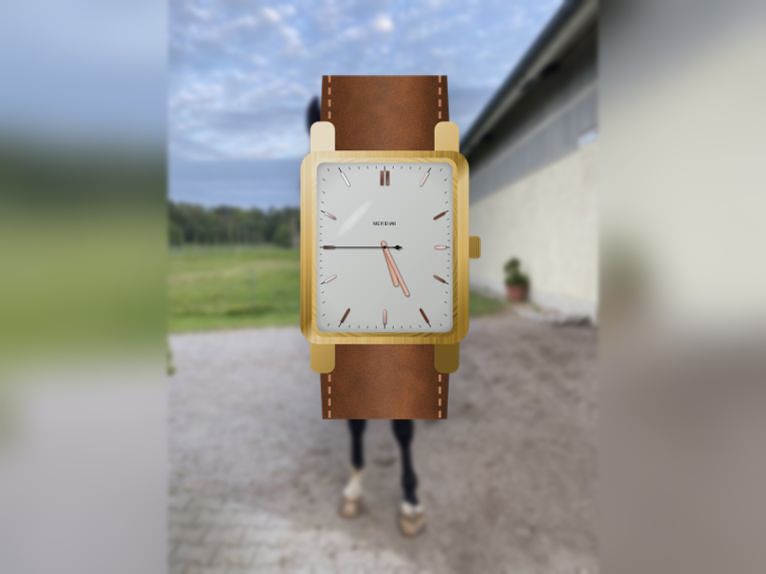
5:25:45
